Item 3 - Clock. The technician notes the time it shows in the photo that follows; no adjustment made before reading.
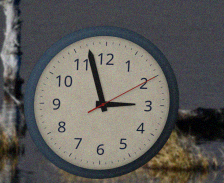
2:57:10
